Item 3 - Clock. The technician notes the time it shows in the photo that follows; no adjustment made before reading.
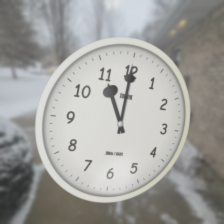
11:00
